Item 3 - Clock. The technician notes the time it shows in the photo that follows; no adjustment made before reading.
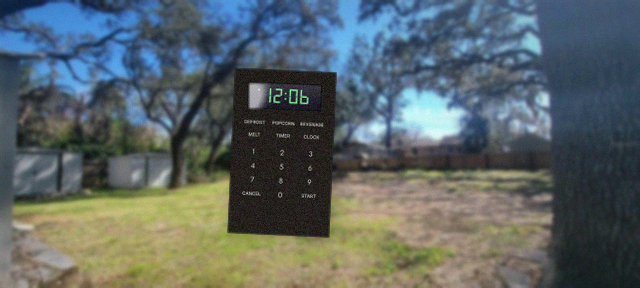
12:06
